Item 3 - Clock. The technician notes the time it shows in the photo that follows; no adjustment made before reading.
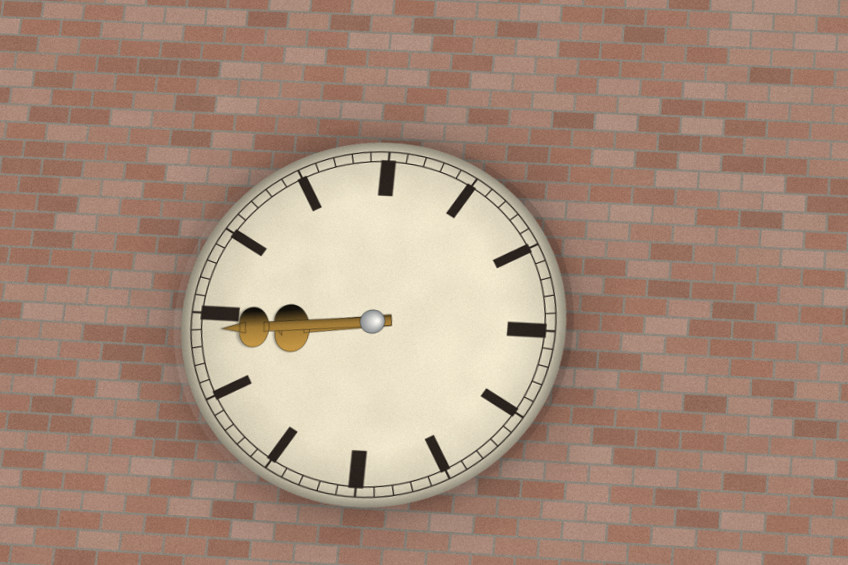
8:44
